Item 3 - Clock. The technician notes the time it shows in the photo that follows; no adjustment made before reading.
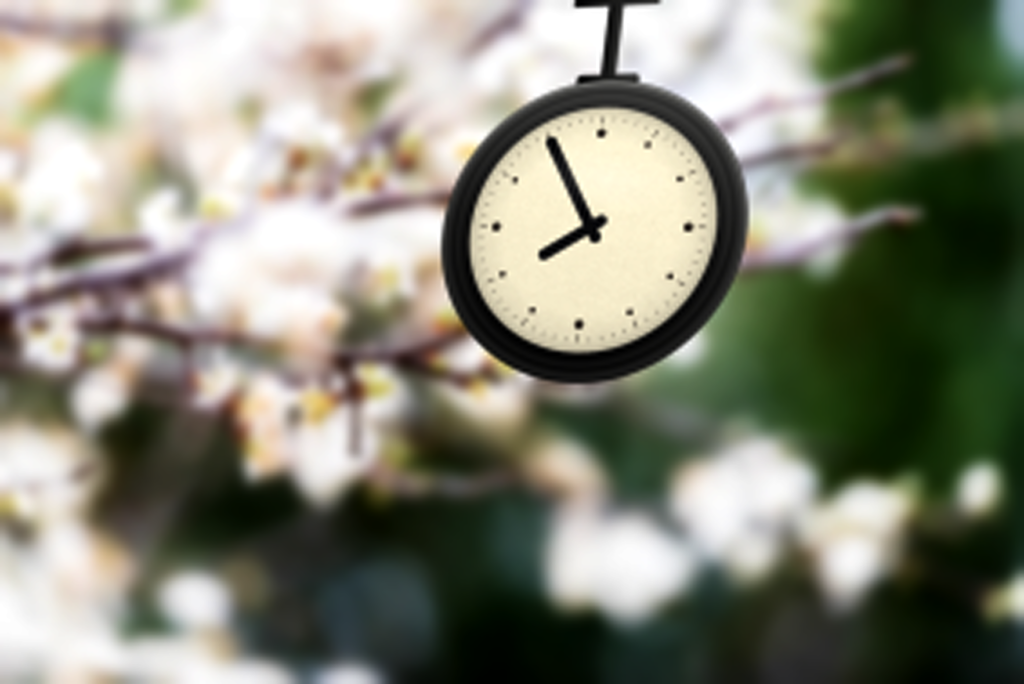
7:55
